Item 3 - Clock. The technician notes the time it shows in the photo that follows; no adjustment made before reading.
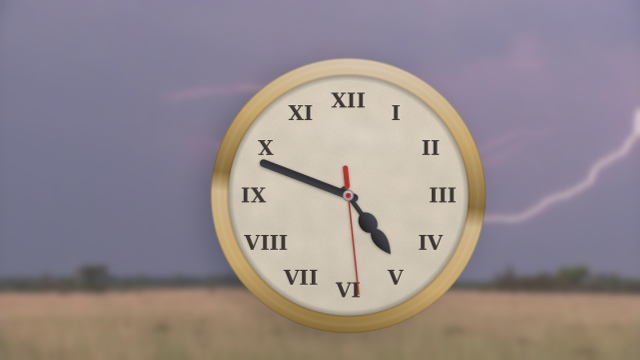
4:48:29
